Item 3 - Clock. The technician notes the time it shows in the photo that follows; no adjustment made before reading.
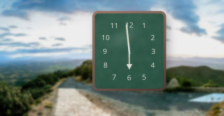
5:59
